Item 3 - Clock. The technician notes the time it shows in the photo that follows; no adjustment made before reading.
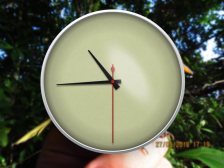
10:44:30
